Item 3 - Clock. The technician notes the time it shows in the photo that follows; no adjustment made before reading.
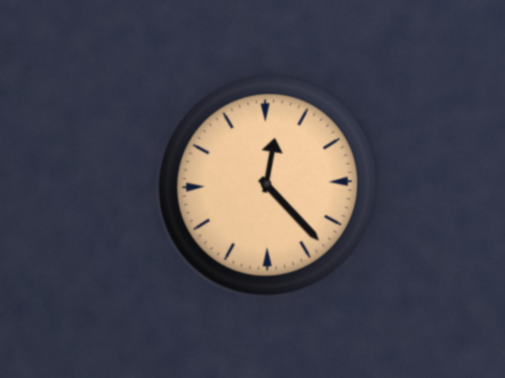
12:23
